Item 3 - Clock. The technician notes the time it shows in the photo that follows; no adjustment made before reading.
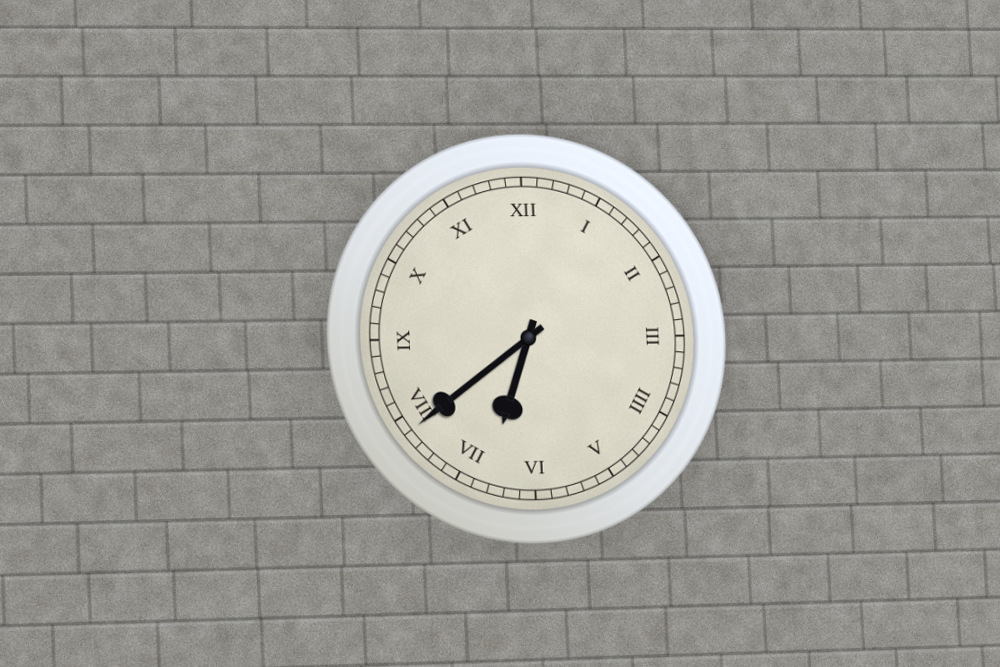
6:39
